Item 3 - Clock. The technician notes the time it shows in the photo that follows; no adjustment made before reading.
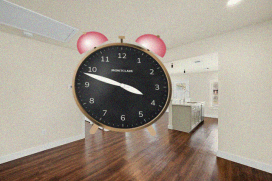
3:48
